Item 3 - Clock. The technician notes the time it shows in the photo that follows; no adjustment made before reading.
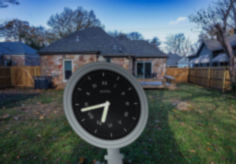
6:43
